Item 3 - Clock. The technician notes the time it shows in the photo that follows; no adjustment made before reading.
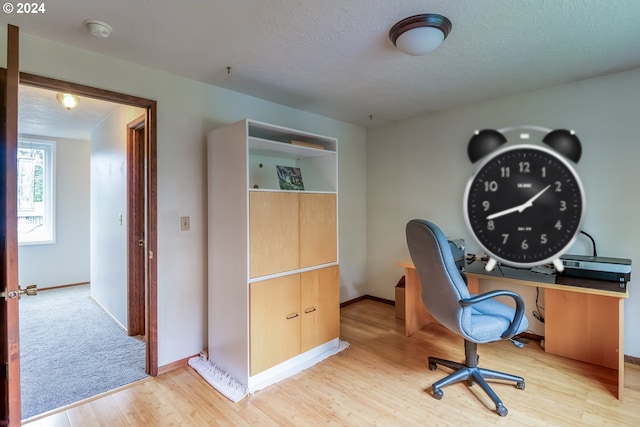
1:42
